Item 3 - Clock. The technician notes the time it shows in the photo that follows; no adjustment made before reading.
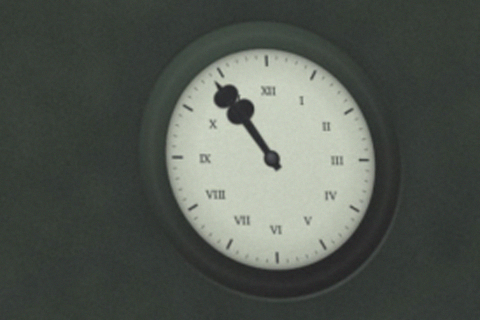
10:54
